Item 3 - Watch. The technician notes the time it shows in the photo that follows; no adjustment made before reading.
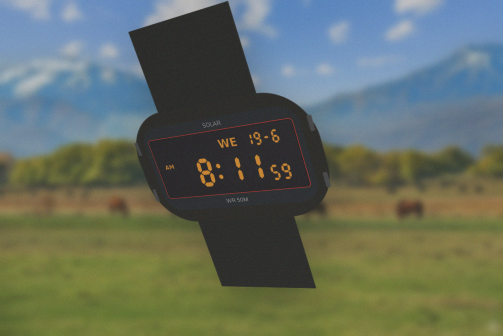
8:11:59
